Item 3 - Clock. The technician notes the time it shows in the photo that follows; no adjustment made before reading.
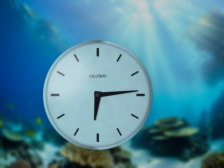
6:14
